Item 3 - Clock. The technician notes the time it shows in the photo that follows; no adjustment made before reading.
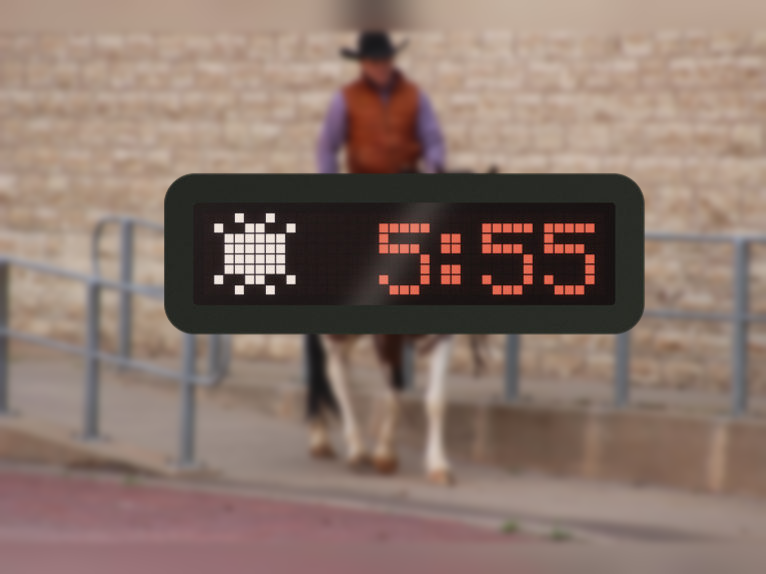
5:55
